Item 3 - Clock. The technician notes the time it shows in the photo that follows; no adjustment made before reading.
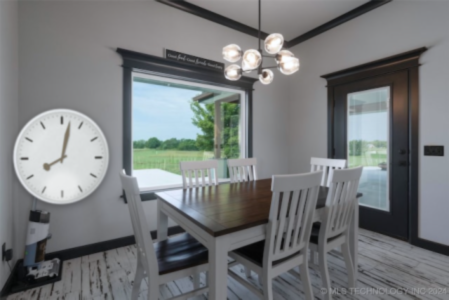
8:02
